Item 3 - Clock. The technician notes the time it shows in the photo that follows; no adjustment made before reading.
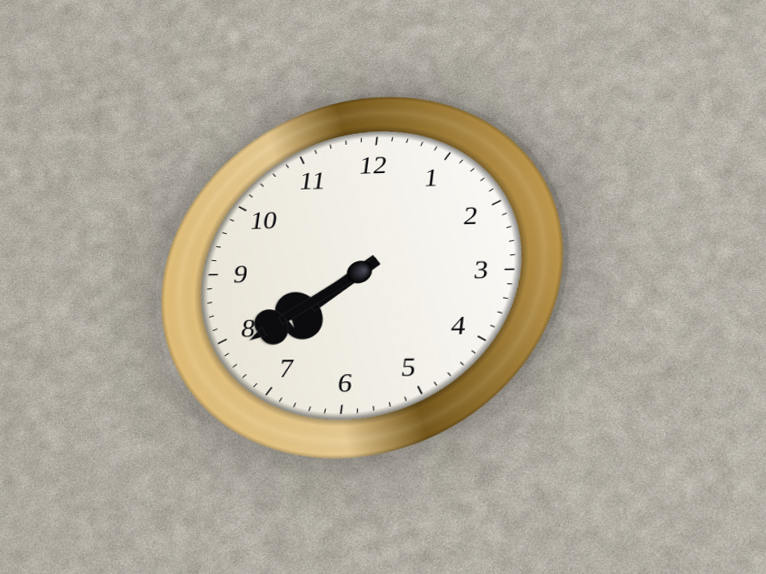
7:39
